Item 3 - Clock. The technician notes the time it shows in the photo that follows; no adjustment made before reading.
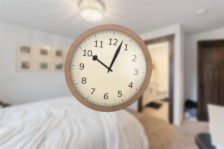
10:03
